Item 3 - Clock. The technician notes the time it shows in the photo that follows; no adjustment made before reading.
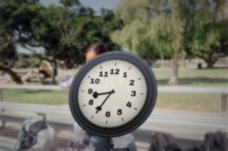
8:35
